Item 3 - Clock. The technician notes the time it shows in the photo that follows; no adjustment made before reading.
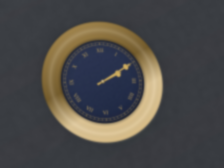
2:10
